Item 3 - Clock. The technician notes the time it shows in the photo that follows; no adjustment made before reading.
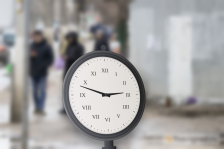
2:48
